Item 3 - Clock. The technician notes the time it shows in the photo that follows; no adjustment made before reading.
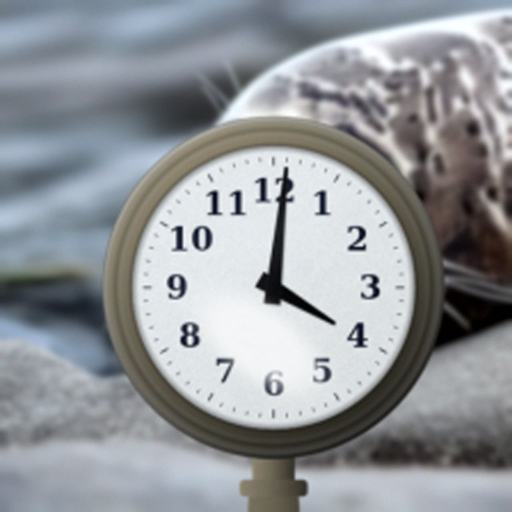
4:01
